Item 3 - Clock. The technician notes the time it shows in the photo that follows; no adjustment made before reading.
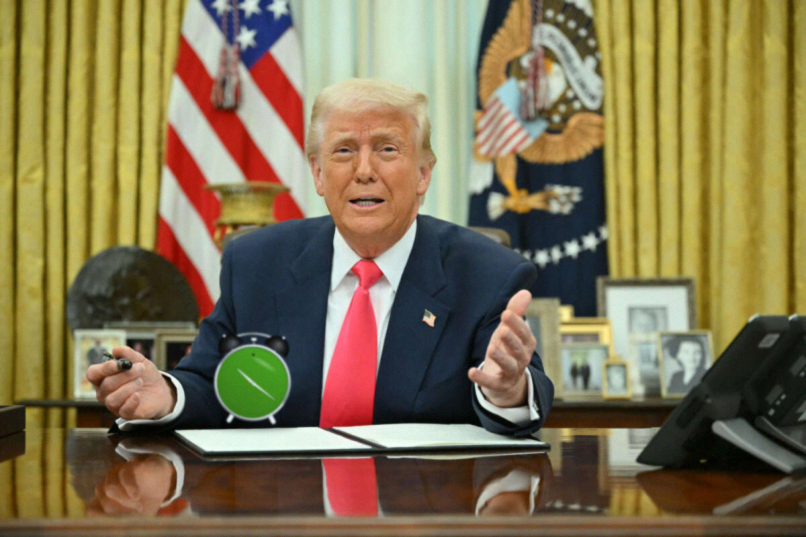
10:21
